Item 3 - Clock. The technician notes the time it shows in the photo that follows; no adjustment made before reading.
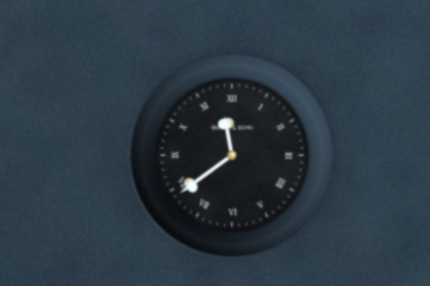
11:39
